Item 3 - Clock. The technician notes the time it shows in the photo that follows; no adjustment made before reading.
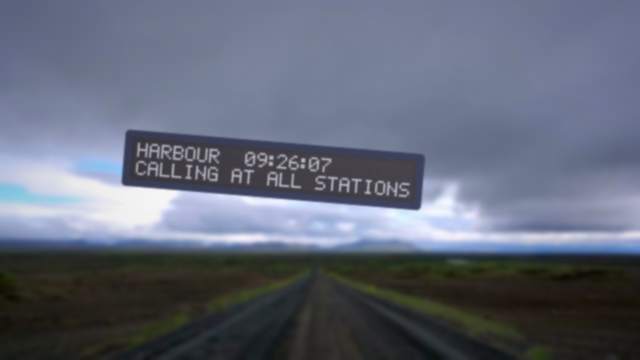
9:26:07
